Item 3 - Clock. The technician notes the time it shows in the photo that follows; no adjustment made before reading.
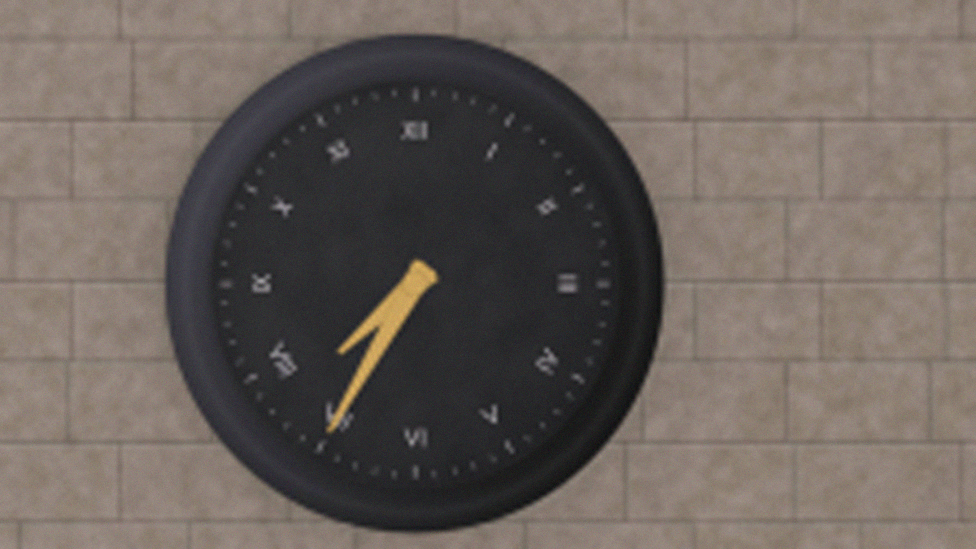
7:35
